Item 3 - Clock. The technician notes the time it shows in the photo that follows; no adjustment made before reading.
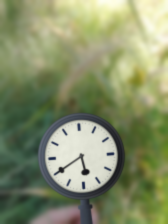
5:40
